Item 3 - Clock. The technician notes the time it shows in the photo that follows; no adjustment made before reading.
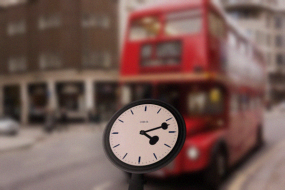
4:12
